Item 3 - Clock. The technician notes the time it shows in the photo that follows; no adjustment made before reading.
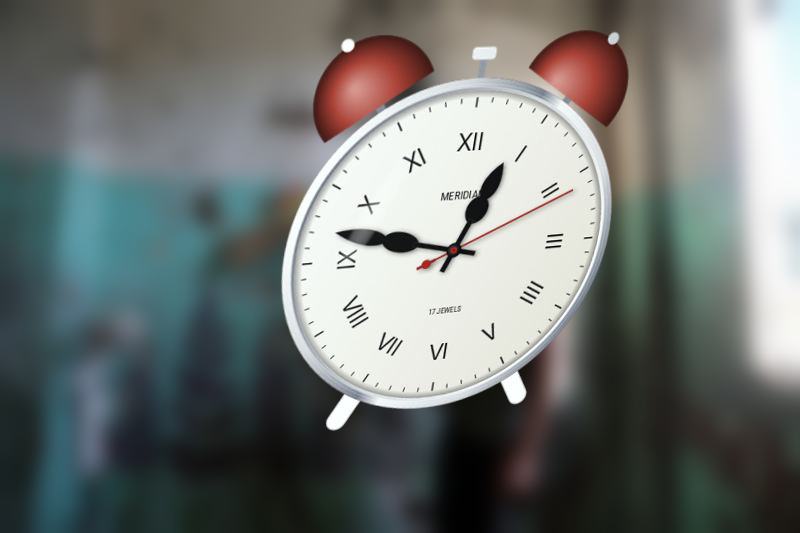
12:47:11
